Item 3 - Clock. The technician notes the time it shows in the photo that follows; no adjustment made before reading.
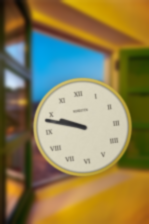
9:48
